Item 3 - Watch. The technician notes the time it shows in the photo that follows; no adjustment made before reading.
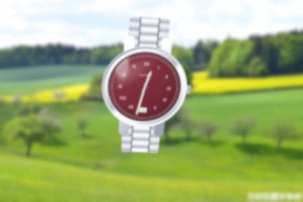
12:32
